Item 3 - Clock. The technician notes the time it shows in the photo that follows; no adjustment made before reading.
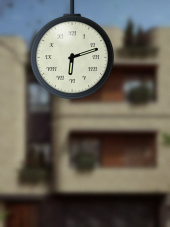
6:12
